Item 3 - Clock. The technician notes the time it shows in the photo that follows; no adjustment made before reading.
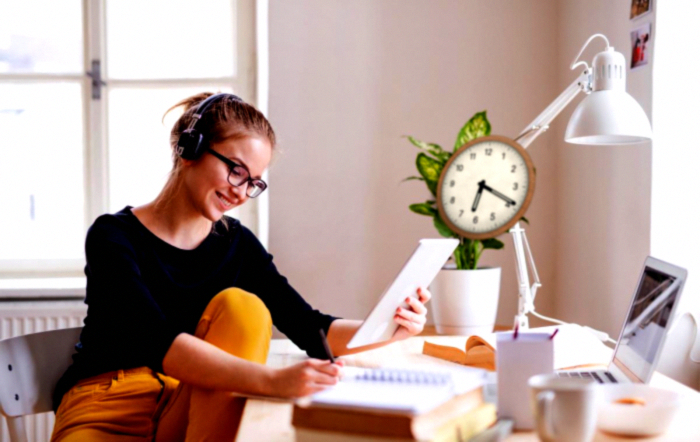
6:19
